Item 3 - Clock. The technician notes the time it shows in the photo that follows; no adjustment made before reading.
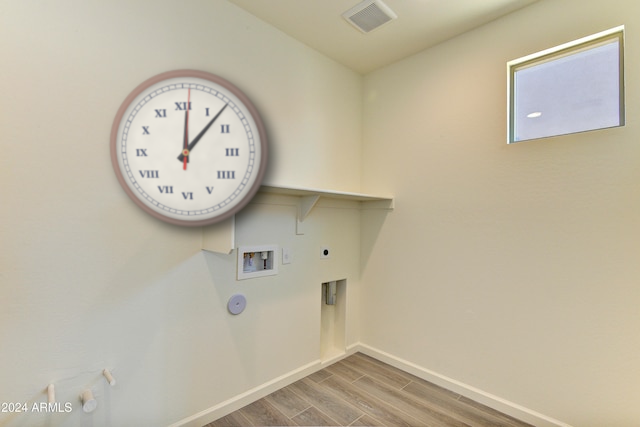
12:07:01
